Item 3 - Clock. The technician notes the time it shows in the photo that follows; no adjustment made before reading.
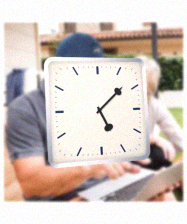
5:08
